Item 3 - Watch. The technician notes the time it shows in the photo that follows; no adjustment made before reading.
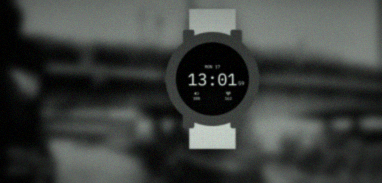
13:01
